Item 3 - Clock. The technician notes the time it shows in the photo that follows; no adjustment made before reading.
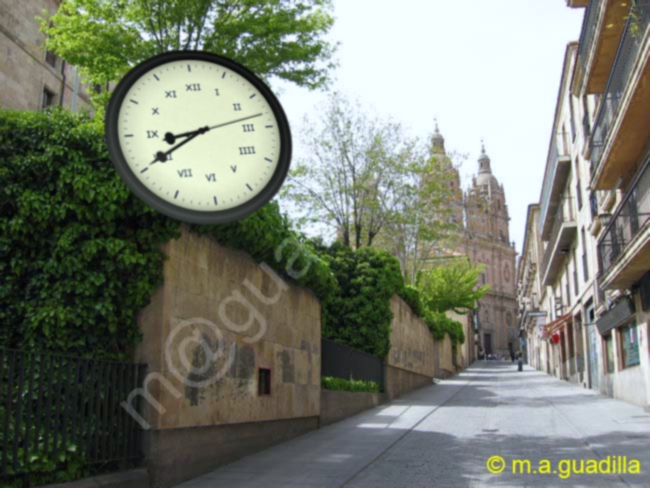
8:40:13
